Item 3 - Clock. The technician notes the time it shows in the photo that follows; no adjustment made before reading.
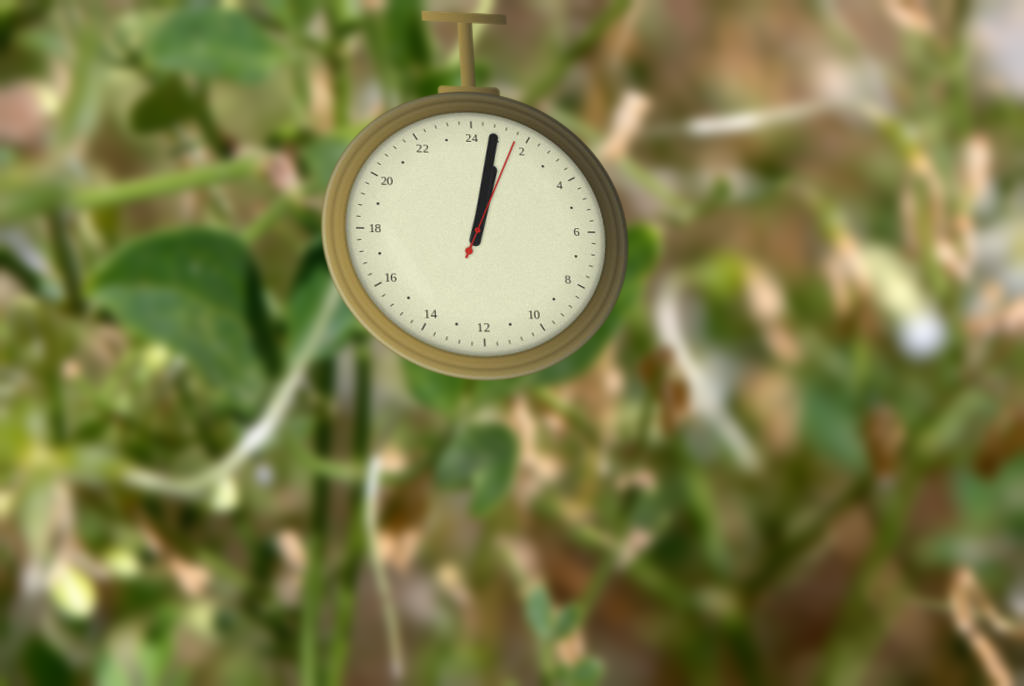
1:02:04
